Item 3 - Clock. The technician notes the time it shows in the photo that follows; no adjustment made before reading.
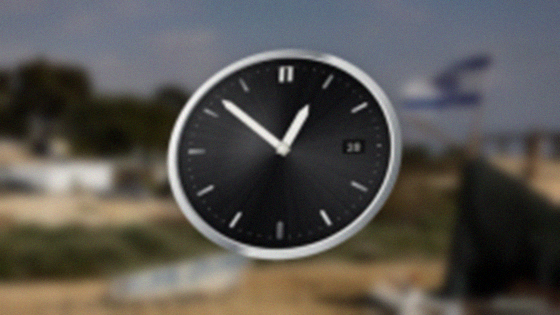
12:52
